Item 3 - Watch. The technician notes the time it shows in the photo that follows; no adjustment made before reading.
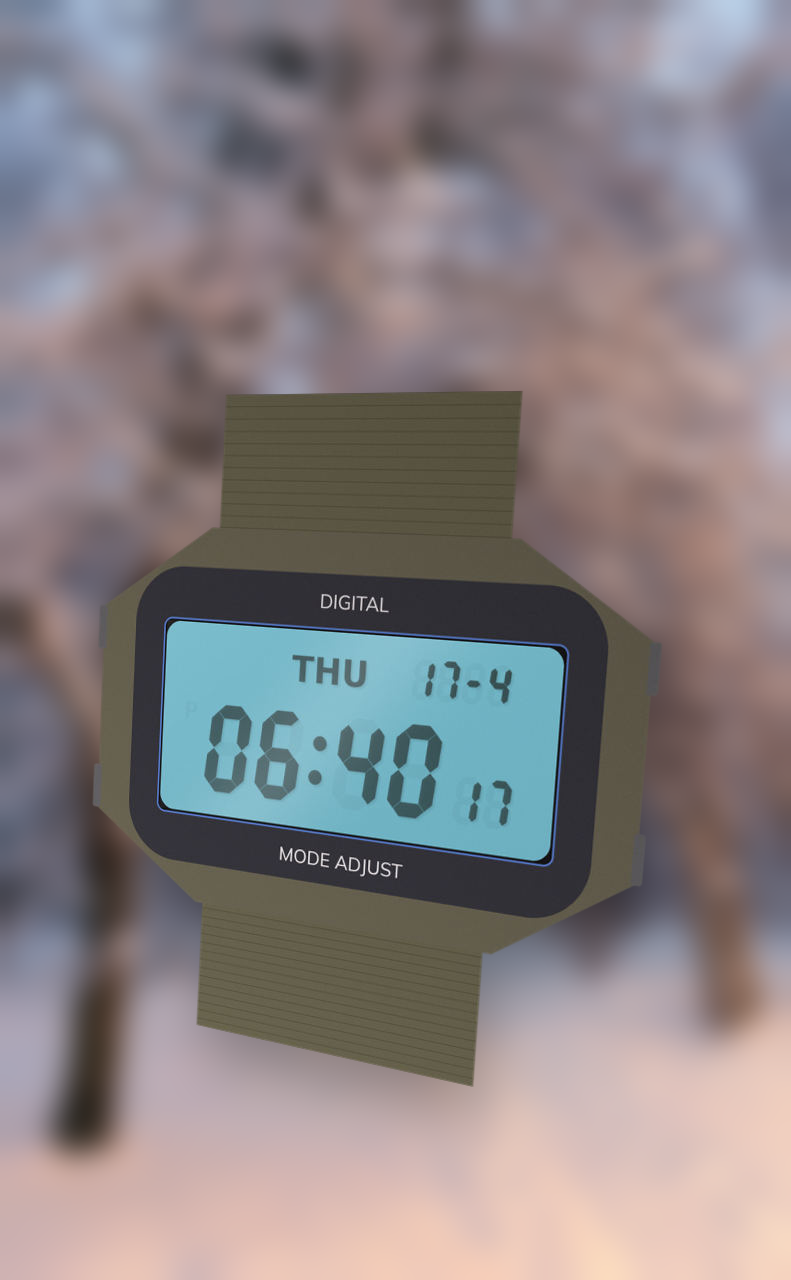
6:40:17
